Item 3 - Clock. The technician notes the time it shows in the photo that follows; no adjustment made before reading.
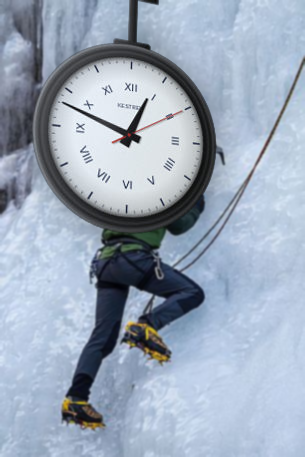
12:48:10
